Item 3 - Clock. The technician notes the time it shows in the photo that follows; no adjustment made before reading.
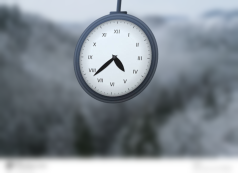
4:38
